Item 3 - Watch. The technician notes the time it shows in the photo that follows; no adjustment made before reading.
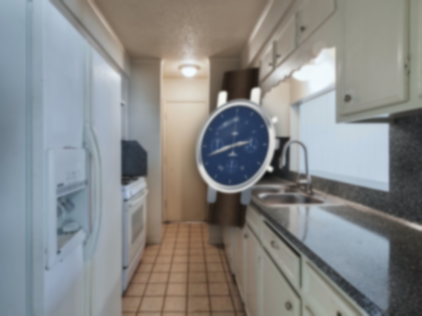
2:42
